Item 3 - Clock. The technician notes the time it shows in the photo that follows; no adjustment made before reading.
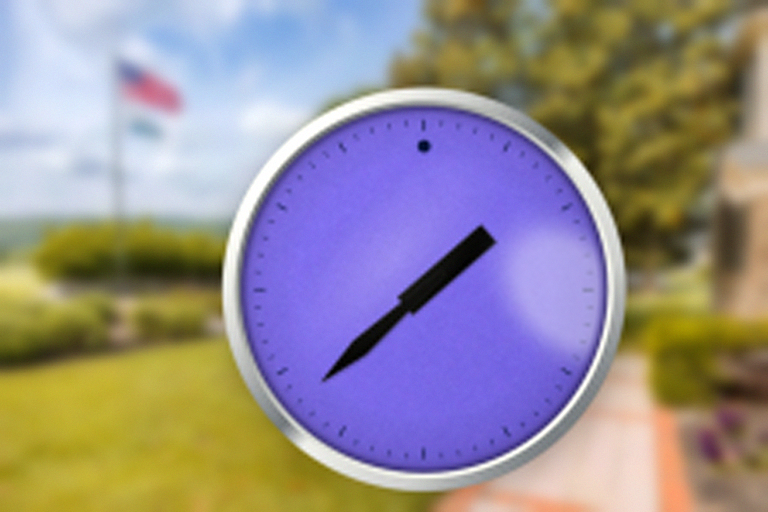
1:38
